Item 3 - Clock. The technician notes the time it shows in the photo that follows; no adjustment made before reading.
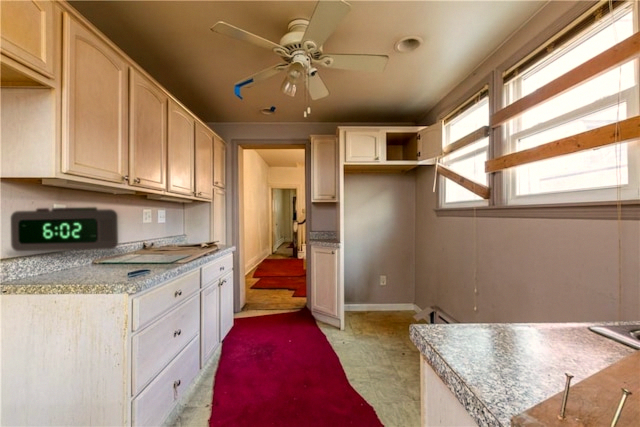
6:02
